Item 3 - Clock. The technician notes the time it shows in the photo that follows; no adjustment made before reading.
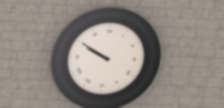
9:50
